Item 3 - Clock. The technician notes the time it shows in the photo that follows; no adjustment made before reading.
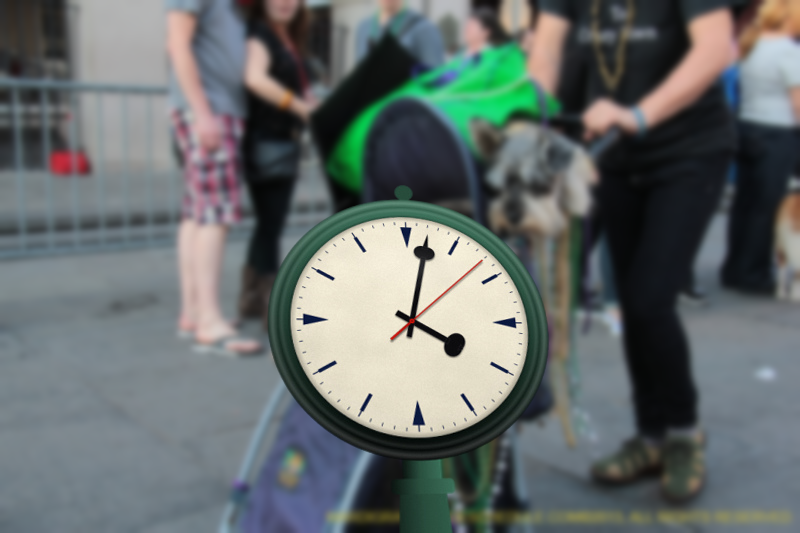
4:02:08
